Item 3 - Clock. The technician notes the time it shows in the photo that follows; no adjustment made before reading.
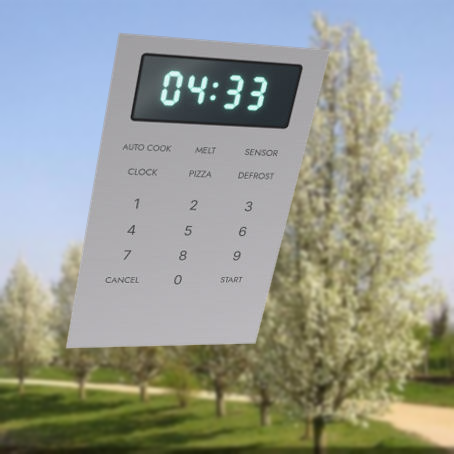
4:33
